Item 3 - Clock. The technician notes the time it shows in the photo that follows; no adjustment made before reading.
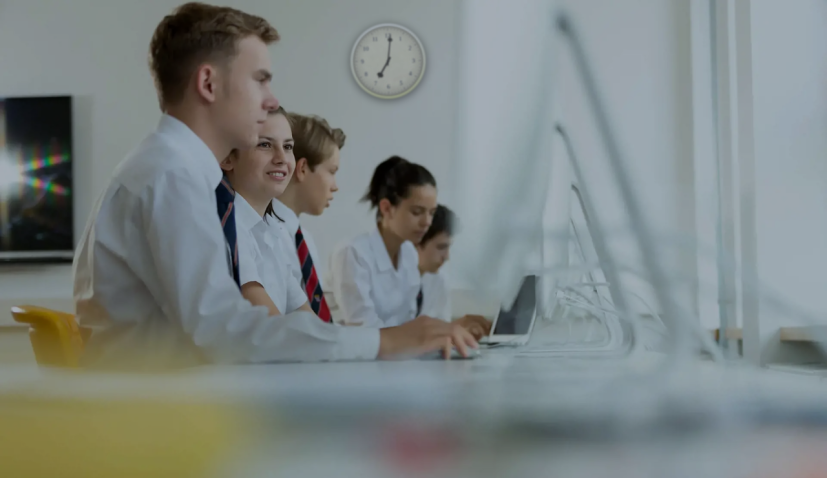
7:01
